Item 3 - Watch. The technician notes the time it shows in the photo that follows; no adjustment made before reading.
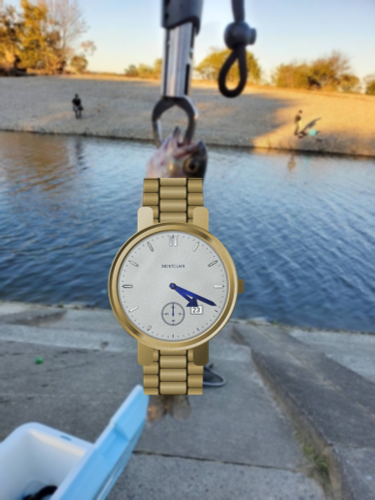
4:19
